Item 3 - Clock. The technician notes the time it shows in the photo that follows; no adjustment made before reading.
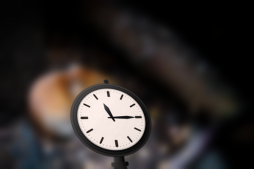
11:15
